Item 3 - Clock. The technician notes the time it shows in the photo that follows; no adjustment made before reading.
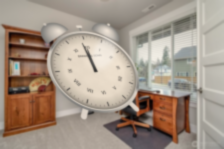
11:59
